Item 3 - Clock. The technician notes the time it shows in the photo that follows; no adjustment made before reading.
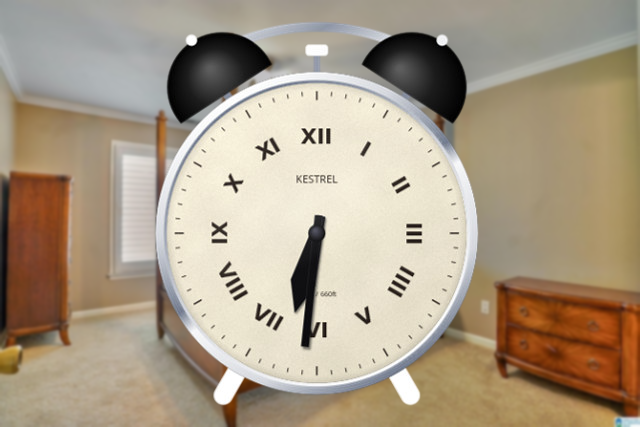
6:31
